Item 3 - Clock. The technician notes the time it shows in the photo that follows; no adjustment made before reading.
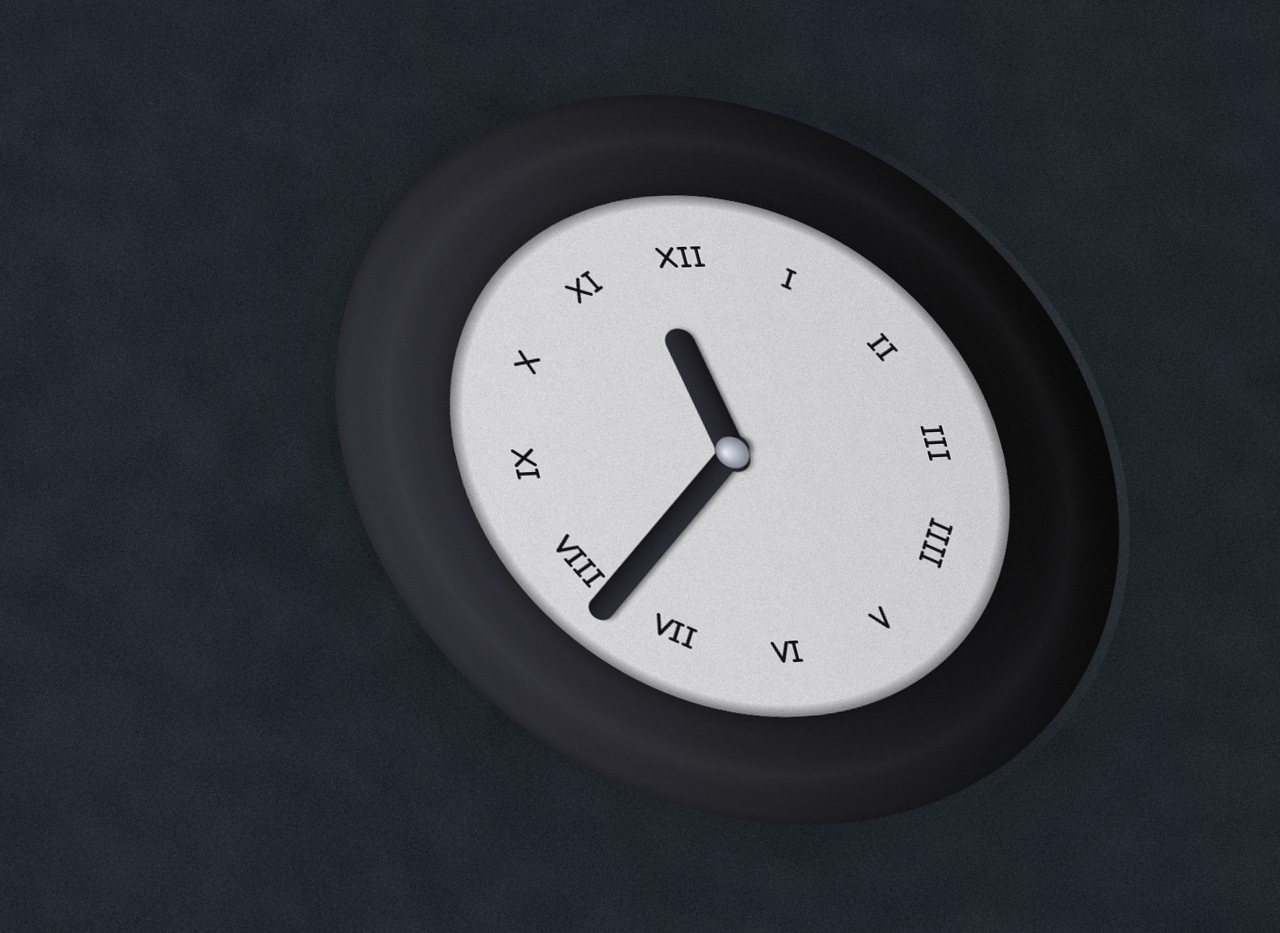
11:38
